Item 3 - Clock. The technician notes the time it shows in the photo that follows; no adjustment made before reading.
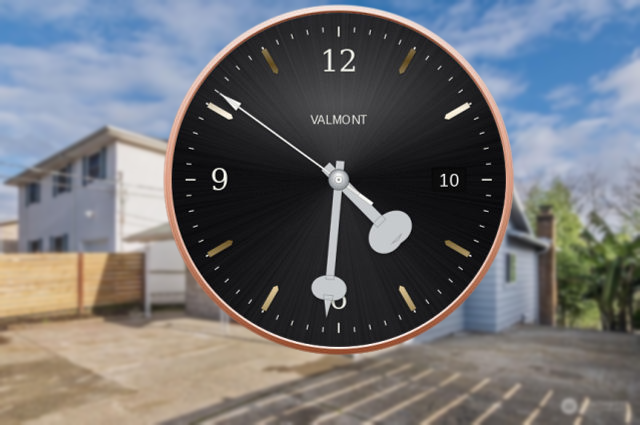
4:30:51
